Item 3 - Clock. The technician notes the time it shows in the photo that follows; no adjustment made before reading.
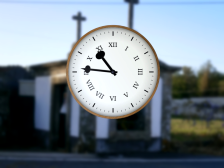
10:46
